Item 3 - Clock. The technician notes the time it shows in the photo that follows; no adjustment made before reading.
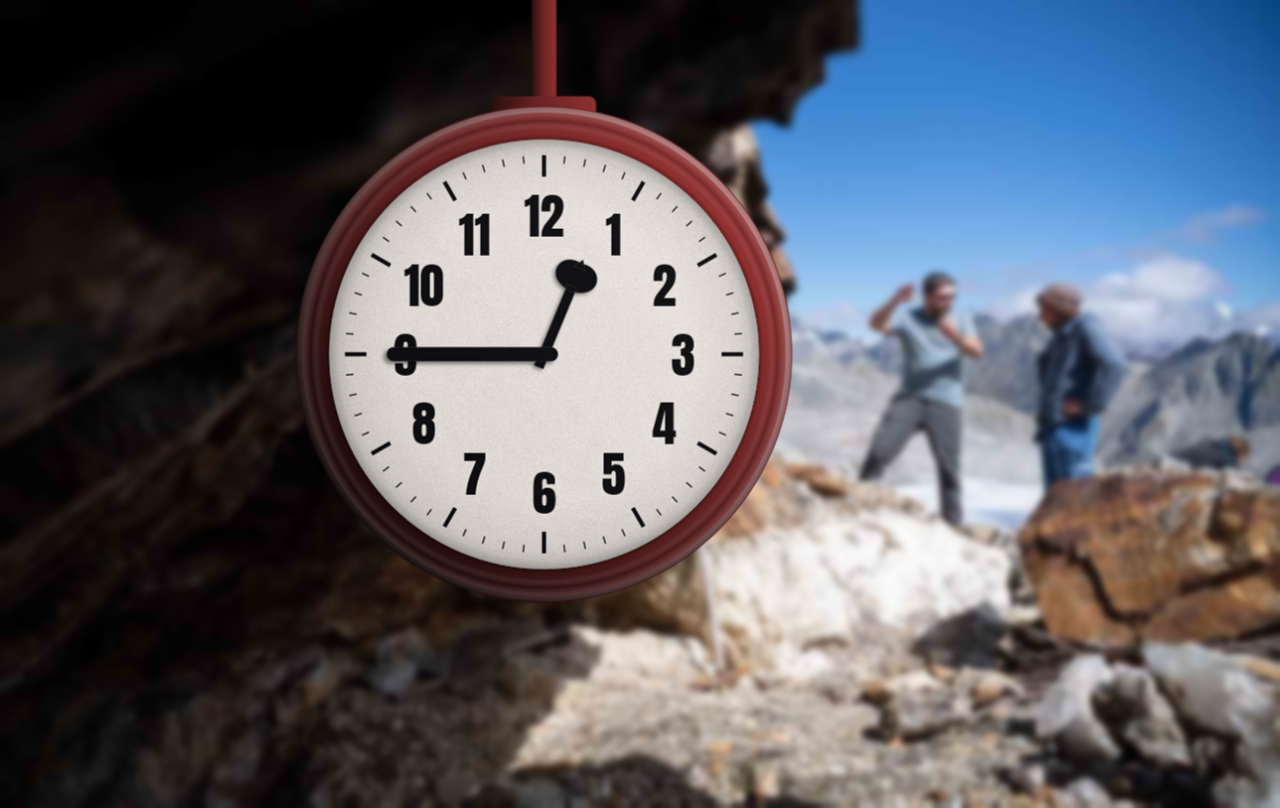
12:45
